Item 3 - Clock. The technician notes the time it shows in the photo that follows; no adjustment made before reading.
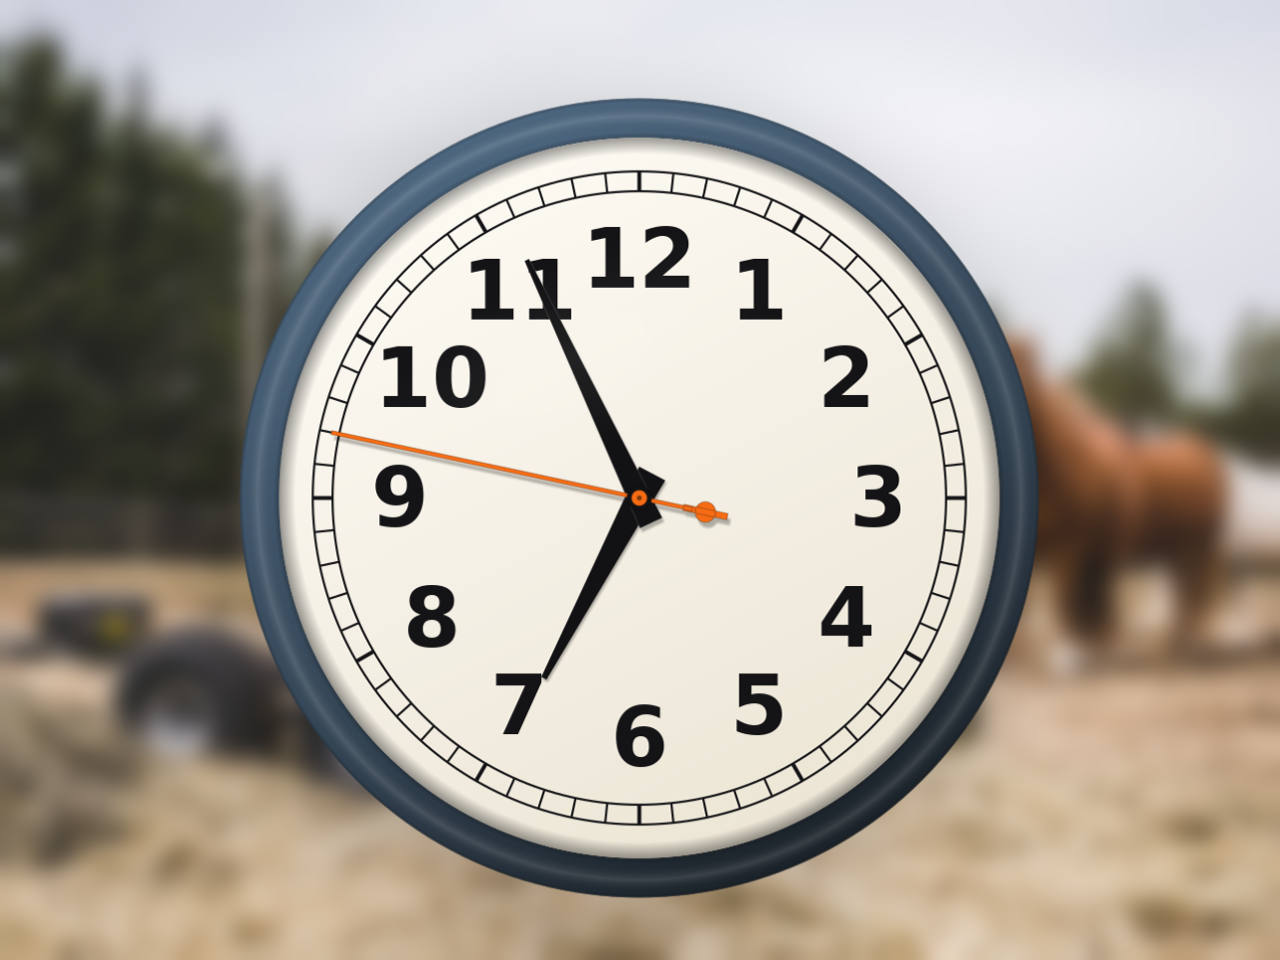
6:55:47
